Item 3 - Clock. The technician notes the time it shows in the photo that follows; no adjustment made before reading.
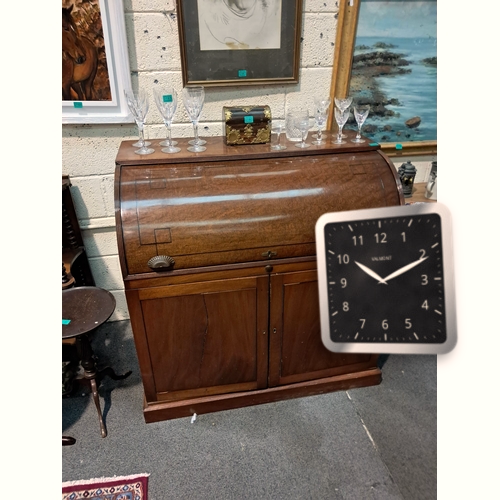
10:11
